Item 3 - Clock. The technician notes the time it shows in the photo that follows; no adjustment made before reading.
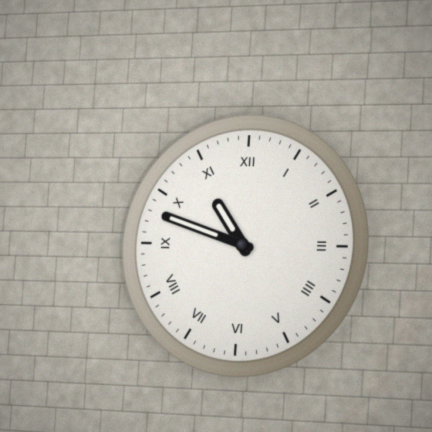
10:48
